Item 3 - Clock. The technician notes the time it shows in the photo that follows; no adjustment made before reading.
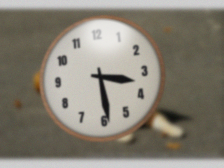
3:29
